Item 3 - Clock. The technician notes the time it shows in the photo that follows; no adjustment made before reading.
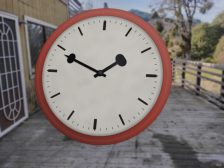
1:49
